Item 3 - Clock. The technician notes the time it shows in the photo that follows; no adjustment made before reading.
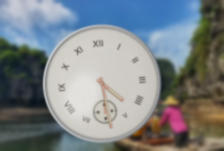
4:29
